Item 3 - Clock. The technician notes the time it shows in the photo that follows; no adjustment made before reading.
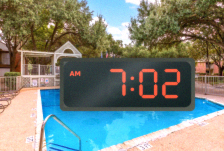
7:02
